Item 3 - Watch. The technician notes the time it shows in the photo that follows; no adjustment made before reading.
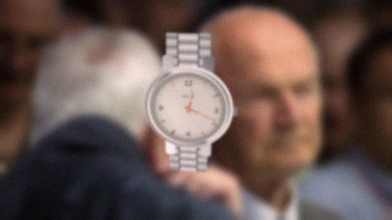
12:19
